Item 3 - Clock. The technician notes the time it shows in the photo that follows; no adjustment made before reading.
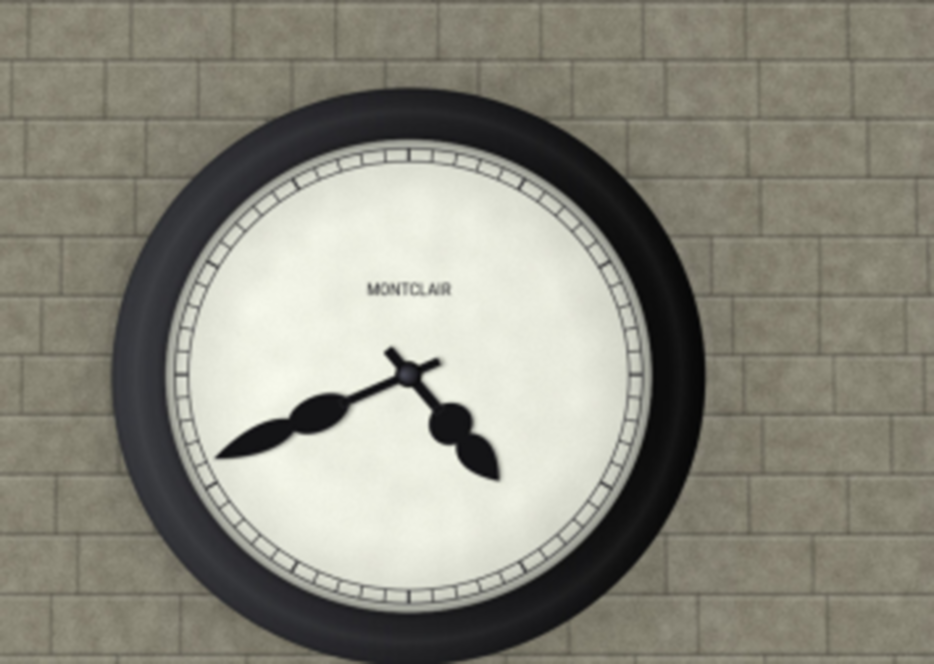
4:41
